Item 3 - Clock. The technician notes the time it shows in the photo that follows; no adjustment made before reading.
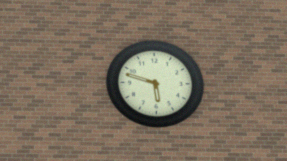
5:48
